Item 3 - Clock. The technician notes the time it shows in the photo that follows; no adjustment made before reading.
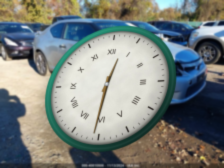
12:31
